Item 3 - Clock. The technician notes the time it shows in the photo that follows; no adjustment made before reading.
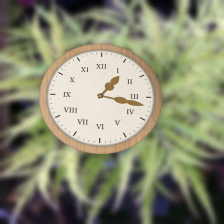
1:17
